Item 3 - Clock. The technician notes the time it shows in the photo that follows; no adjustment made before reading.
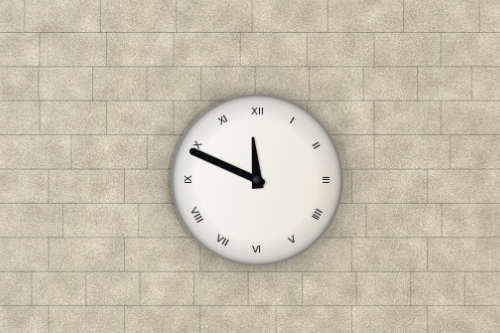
11:49
